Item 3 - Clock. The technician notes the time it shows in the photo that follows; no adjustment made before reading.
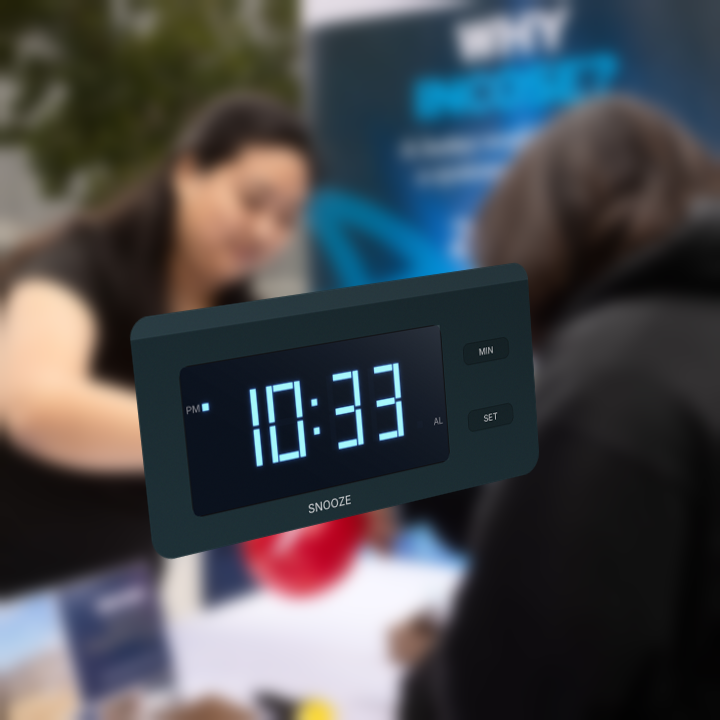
10:33
